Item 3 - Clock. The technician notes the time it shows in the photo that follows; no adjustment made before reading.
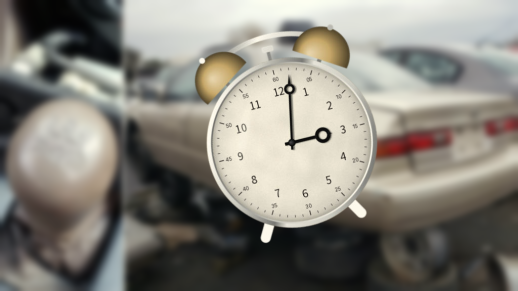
3:02
